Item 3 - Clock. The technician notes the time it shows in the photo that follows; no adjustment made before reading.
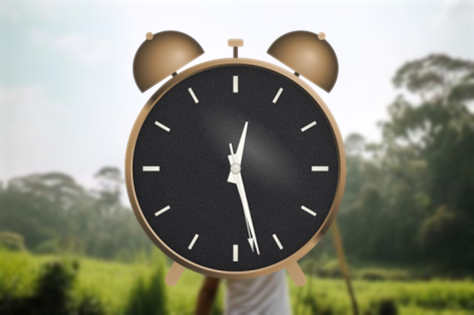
12:27:28
